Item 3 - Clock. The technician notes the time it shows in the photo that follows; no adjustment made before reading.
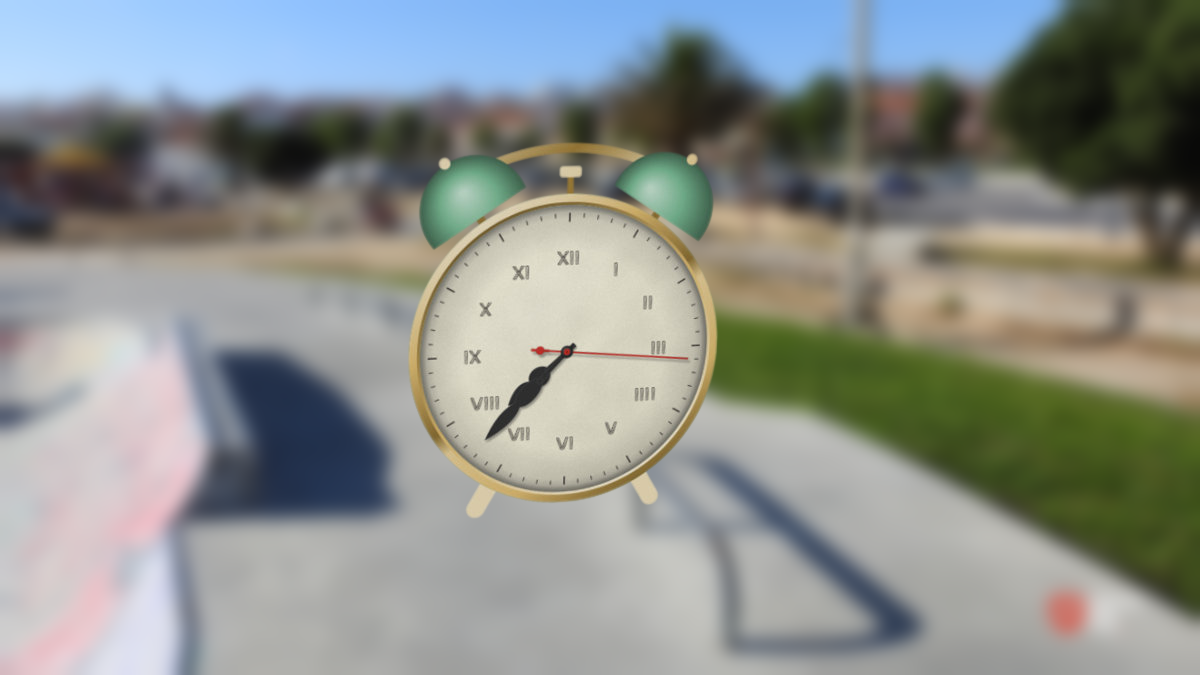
7:37:16
